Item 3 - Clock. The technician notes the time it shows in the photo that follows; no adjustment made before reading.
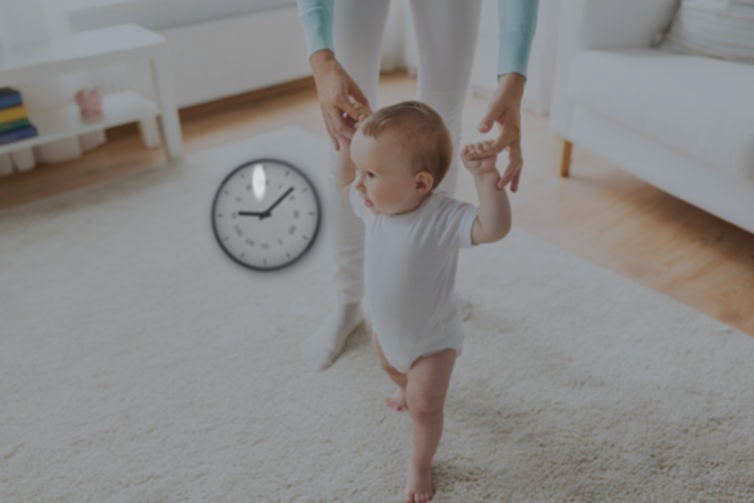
9:08
